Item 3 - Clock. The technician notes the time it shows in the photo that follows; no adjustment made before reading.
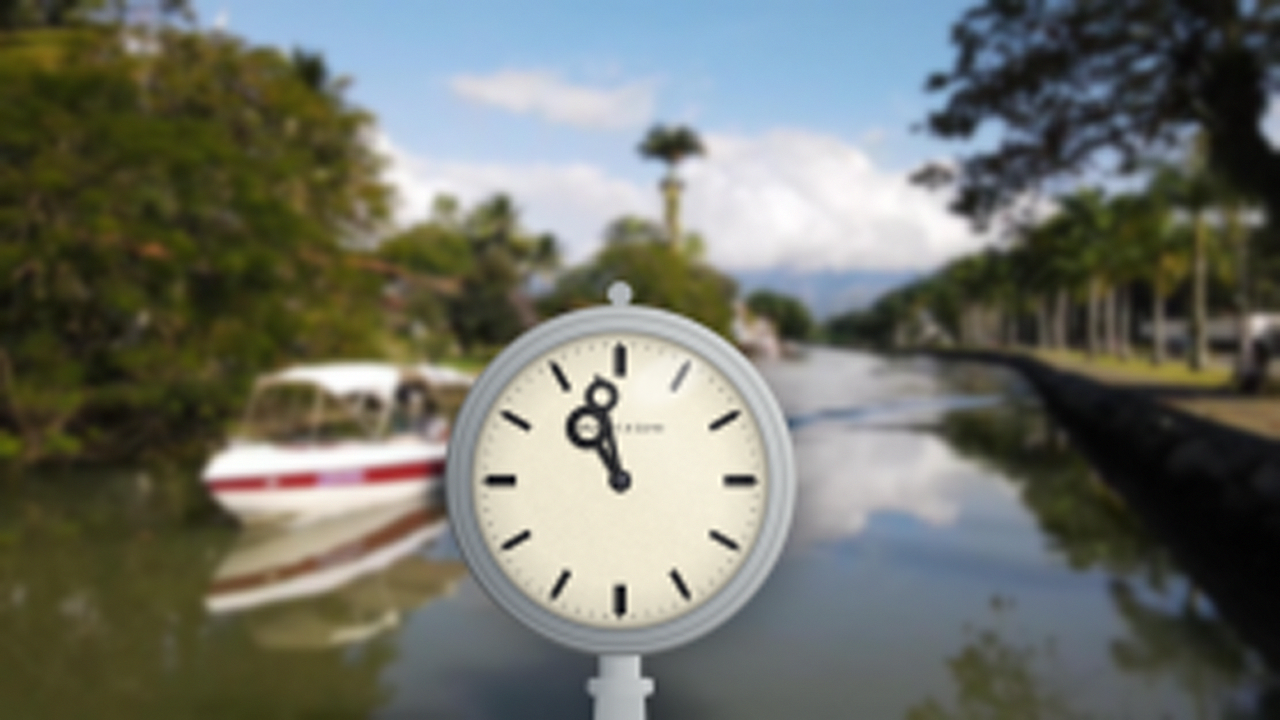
10:58
